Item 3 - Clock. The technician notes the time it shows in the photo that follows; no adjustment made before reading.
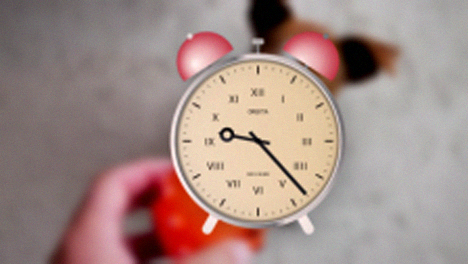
9:23
